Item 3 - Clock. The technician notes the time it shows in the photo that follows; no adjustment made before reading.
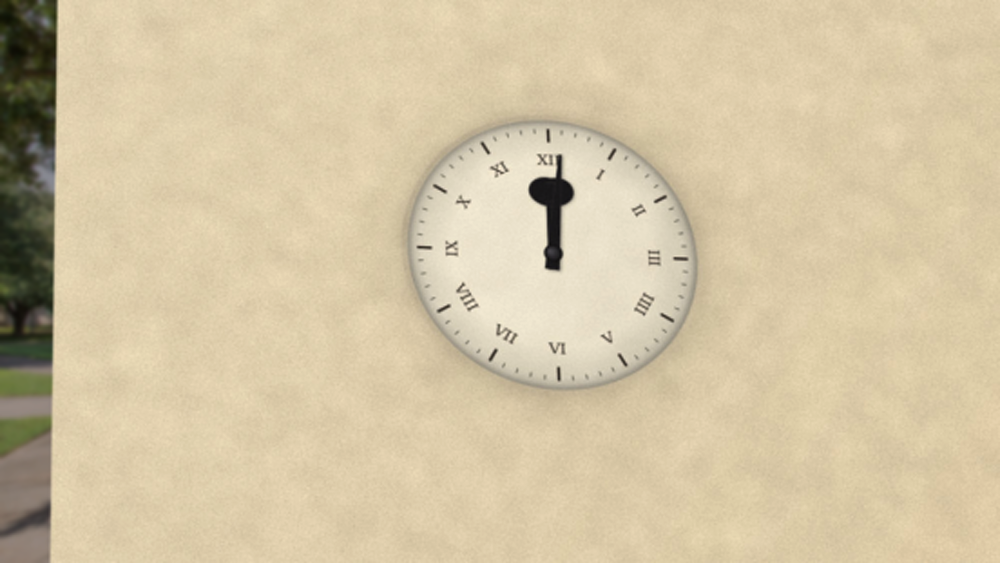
12:01
